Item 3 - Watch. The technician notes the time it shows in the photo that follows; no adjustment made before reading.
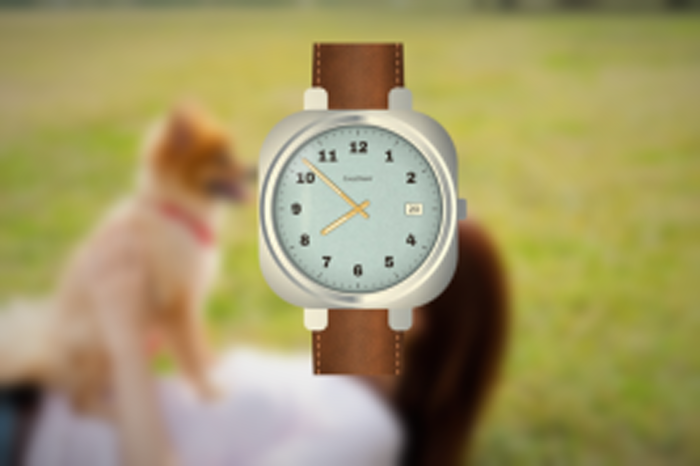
7:52
